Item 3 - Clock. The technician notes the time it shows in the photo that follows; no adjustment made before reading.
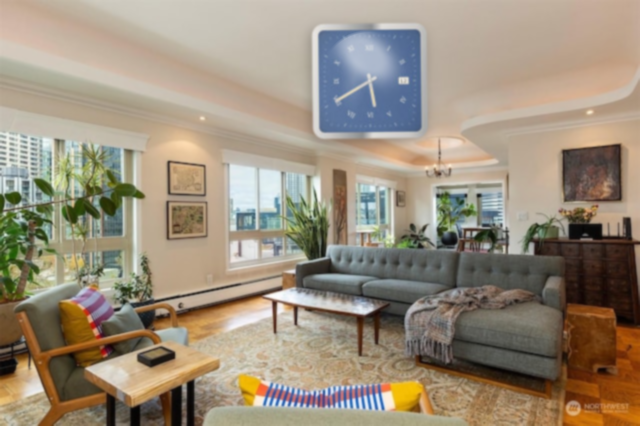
5:40
